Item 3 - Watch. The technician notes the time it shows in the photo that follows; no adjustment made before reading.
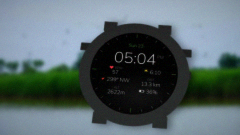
5:04
